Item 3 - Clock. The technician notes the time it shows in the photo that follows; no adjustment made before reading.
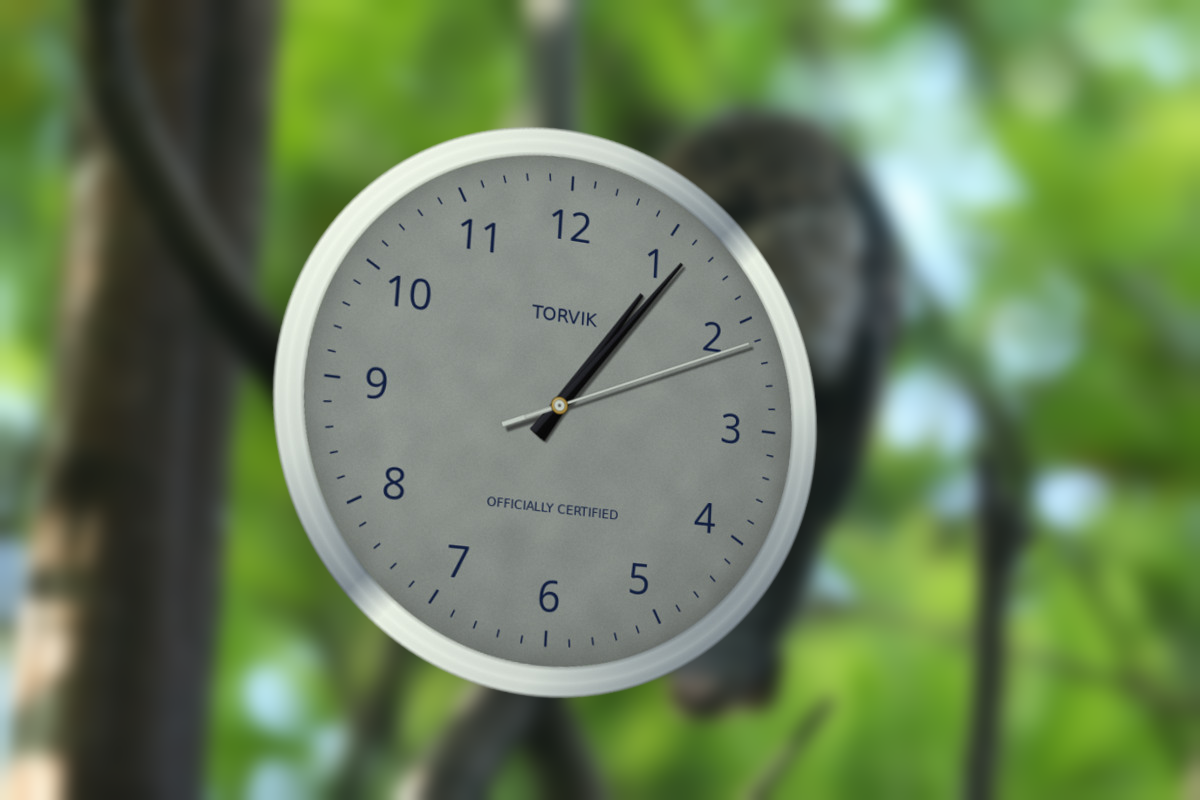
1:06:11
